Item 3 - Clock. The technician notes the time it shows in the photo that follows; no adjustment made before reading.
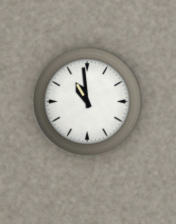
10:59
